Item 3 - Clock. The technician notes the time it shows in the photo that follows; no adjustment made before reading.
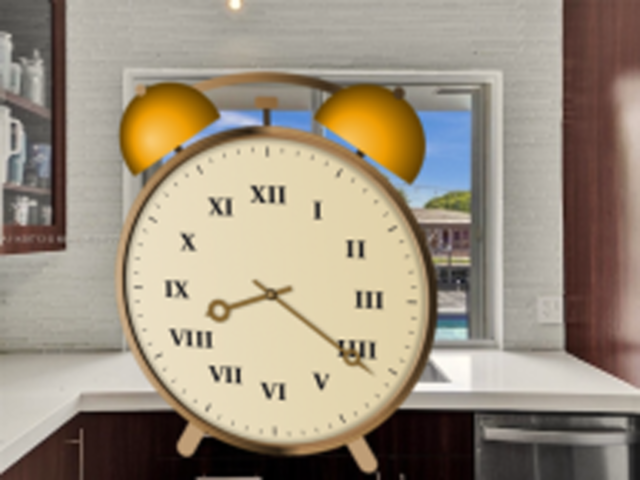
8:21
